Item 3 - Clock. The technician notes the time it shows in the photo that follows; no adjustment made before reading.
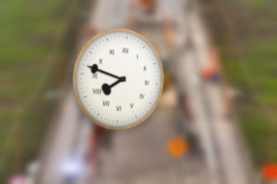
7:47
